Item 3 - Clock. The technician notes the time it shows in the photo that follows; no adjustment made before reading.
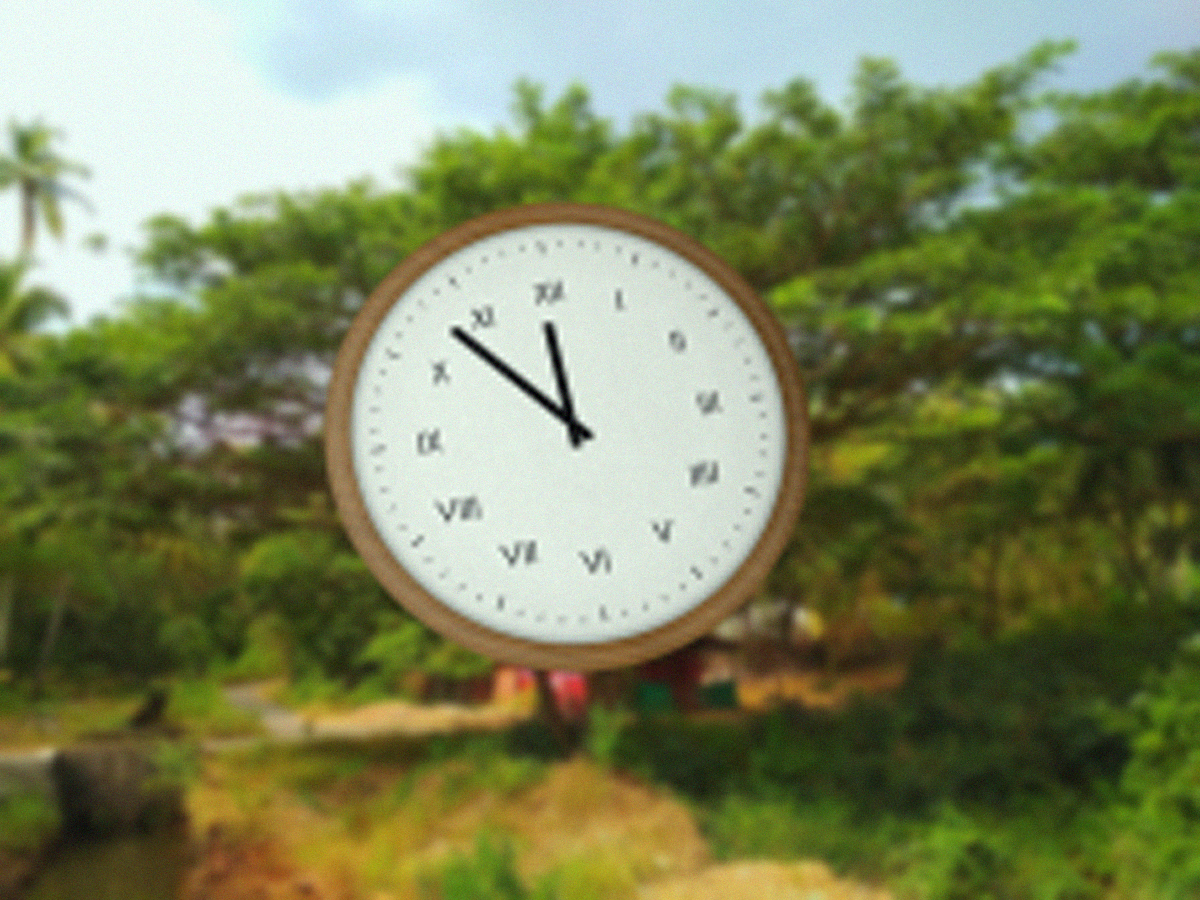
11:53
